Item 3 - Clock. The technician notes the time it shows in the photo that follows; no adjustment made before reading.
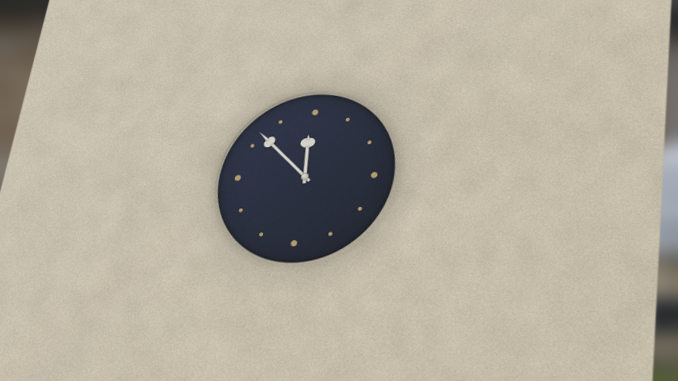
11:52
